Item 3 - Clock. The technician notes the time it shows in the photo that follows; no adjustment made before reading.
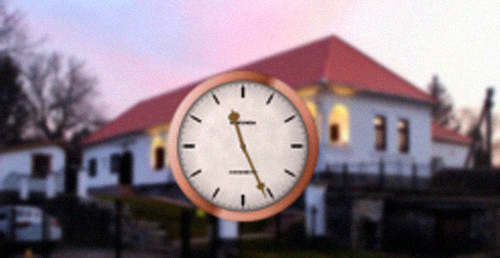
11:26
